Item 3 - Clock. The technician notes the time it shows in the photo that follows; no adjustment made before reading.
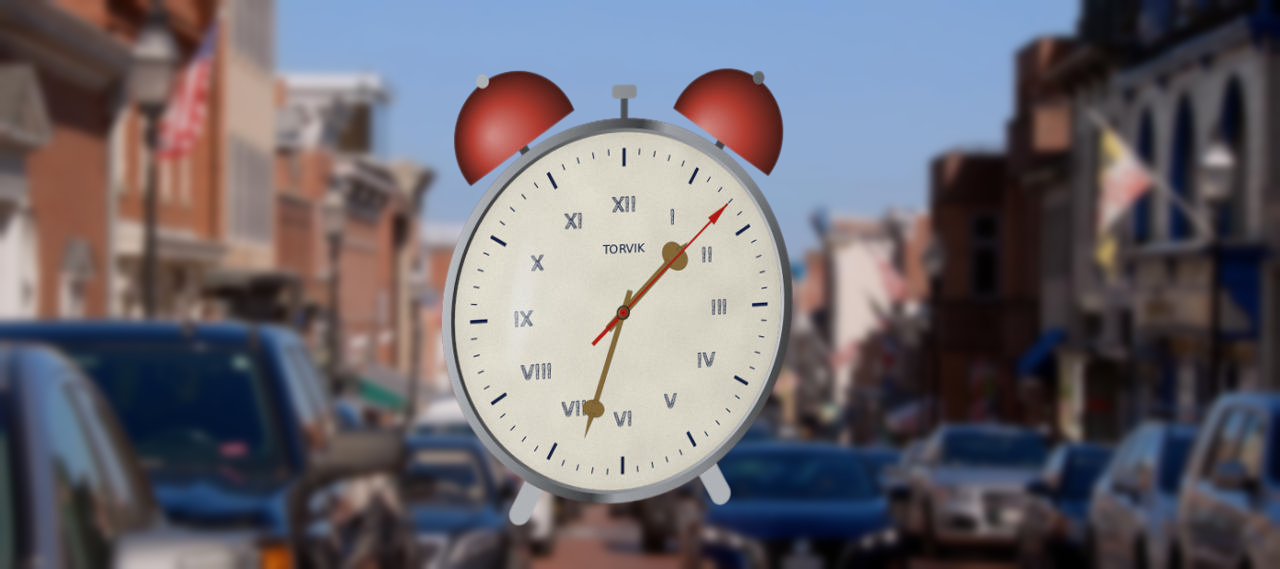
1:33:08
